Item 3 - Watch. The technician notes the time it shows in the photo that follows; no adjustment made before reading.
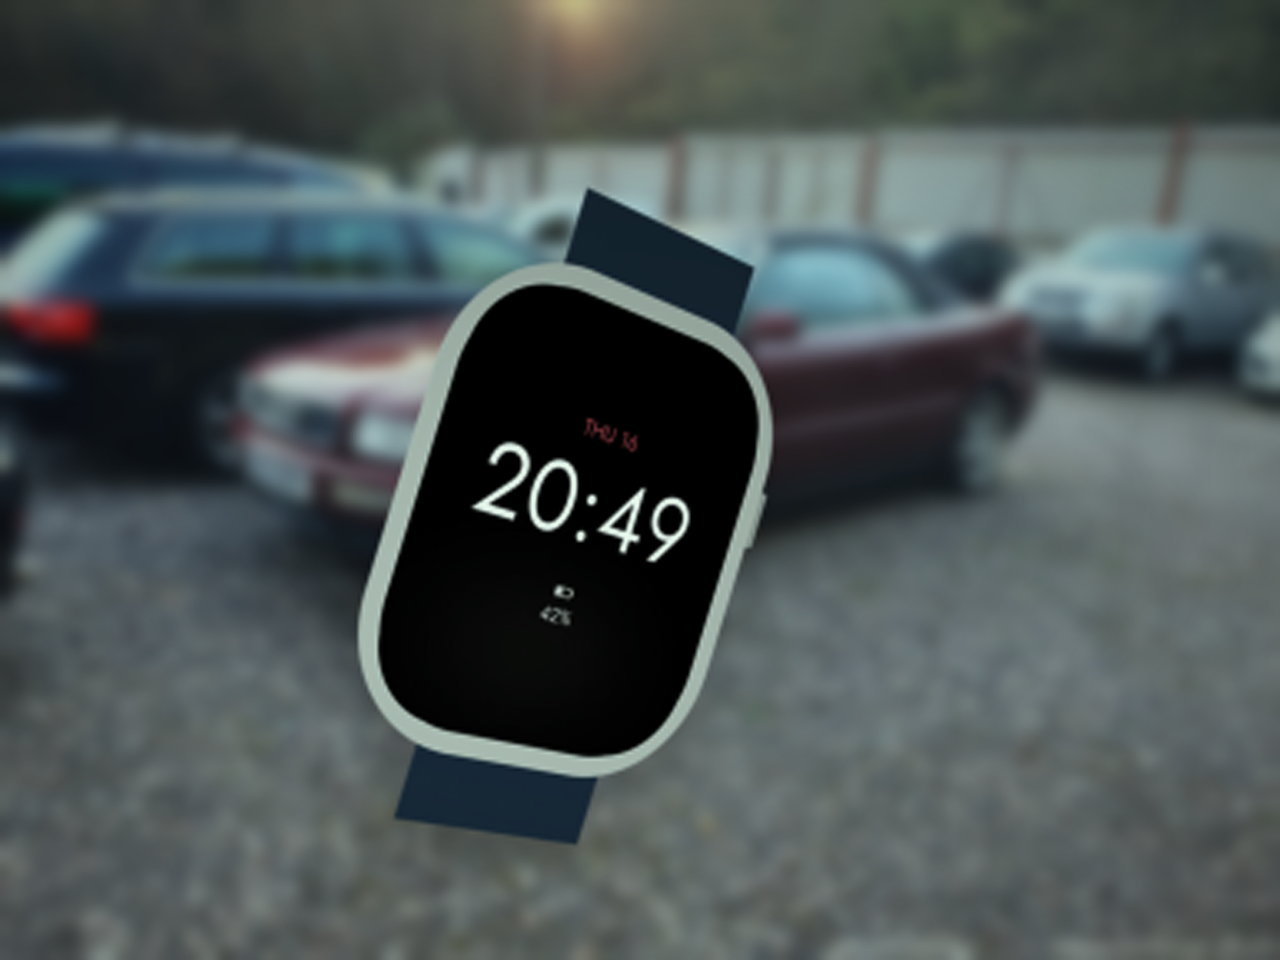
20:49
